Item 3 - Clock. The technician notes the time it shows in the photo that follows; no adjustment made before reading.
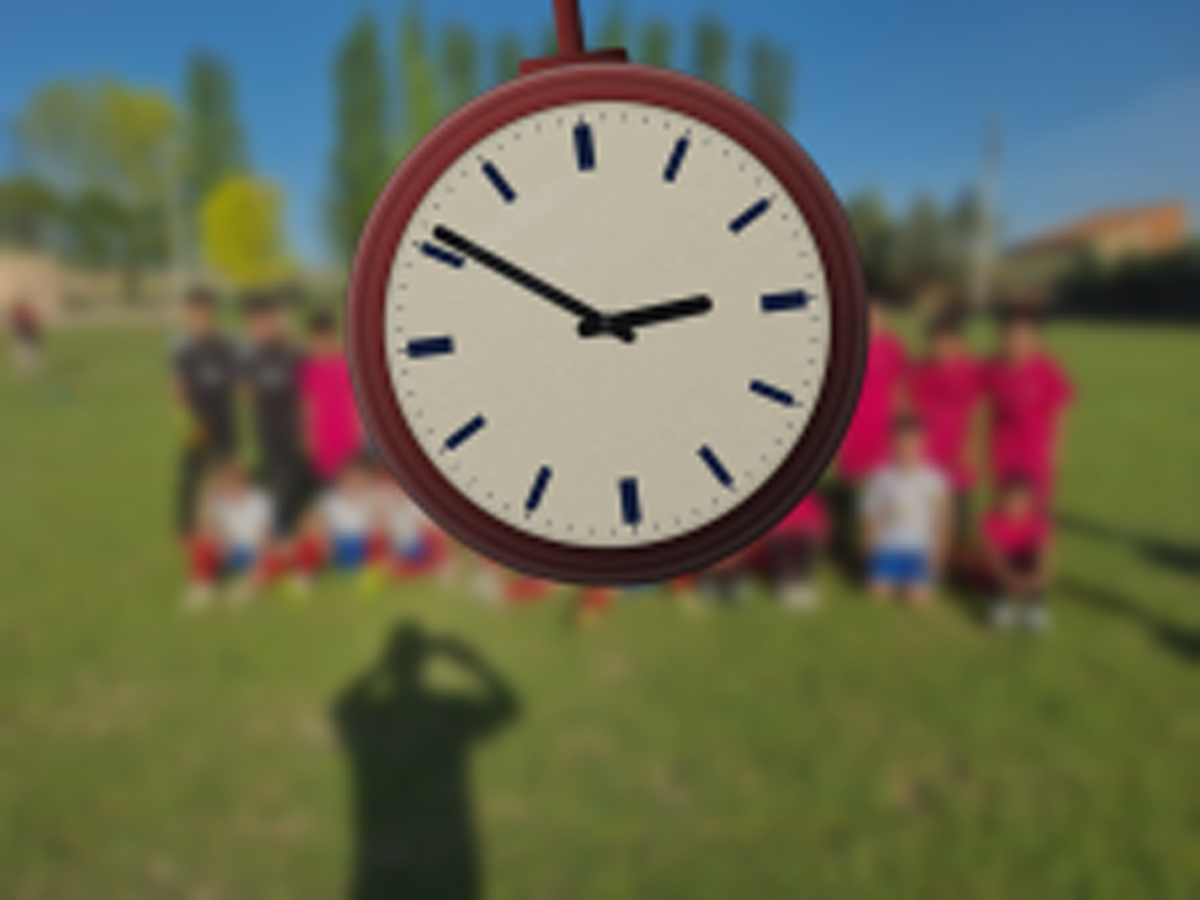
2:51
